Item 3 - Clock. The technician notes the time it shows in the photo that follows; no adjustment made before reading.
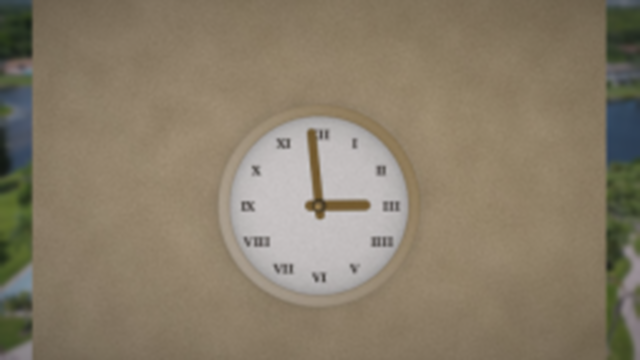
2:59
